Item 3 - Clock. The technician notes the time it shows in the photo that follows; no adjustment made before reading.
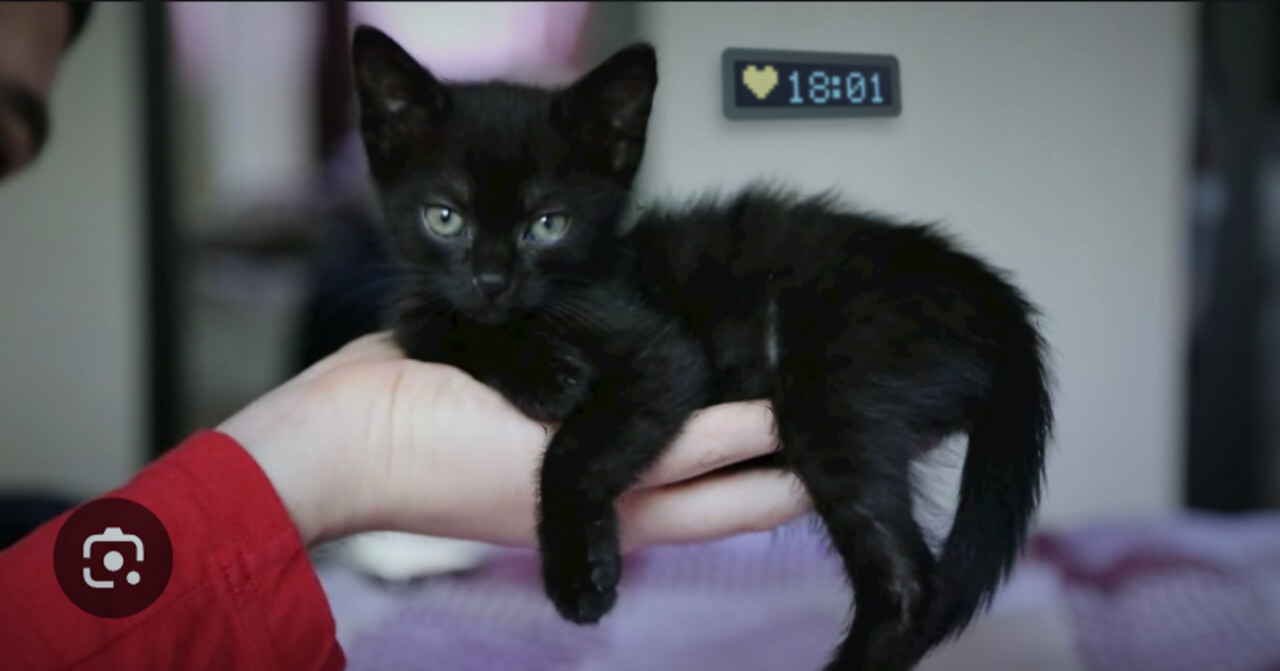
18:01
